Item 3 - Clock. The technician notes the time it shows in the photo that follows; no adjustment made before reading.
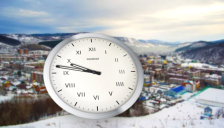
9:47
